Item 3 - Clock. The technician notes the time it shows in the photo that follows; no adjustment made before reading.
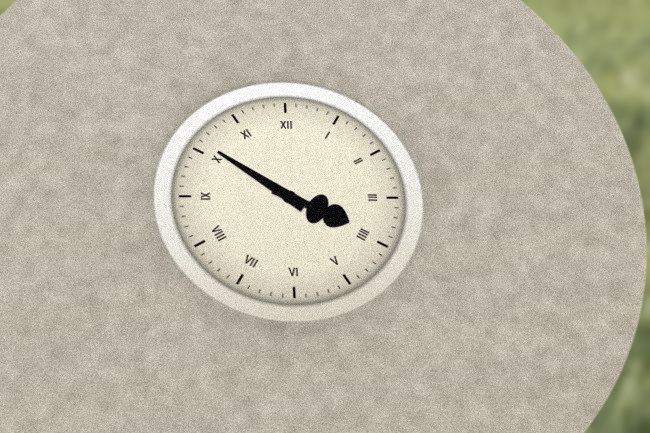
3:51
